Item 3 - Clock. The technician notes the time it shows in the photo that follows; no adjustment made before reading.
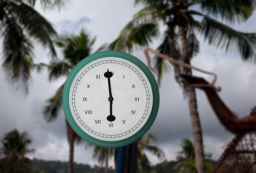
5:59
